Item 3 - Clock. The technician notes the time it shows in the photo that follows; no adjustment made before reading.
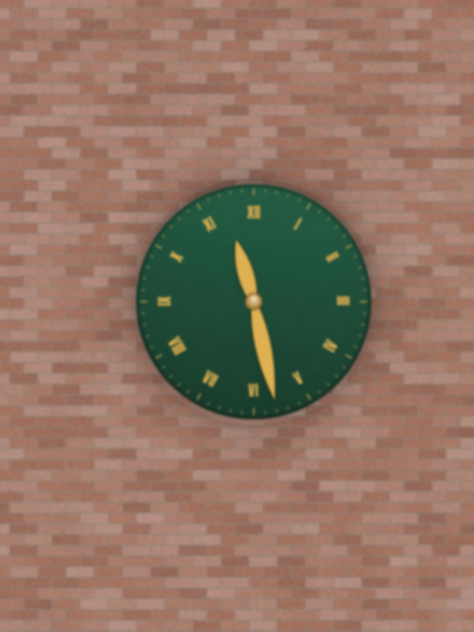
11:28
